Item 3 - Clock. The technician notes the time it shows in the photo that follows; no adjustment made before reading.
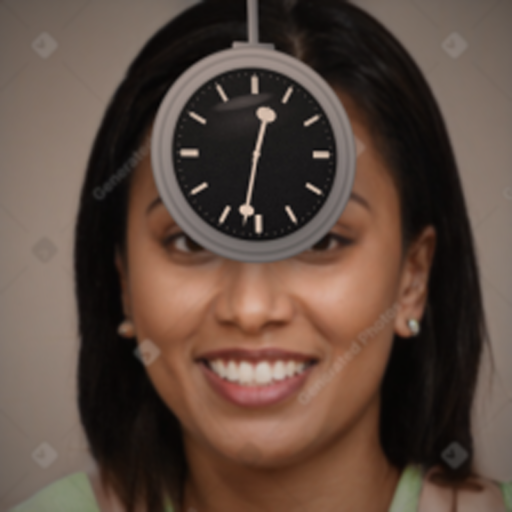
12:32
